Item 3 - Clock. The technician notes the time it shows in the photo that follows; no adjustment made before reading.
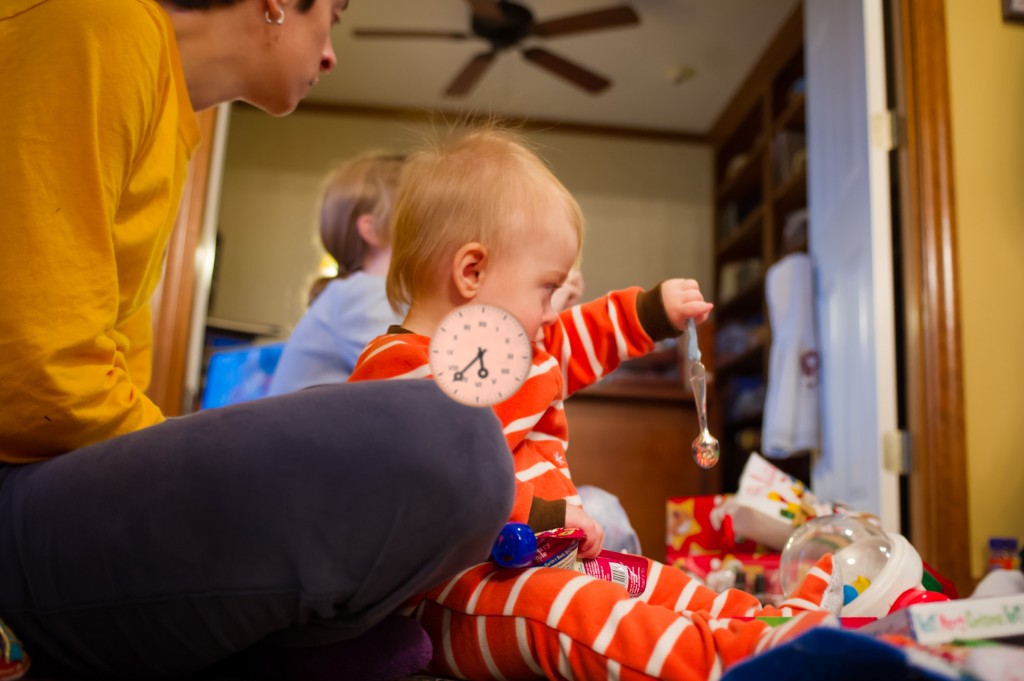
5:37
